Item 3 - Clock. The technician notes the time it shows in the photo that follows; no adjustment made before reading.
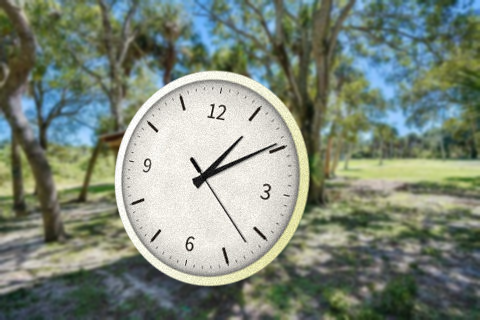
1:09:22
